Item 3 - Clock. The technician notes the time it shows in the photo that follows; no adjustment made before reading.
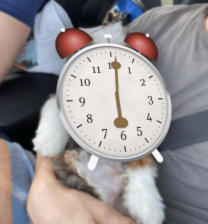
6:01
